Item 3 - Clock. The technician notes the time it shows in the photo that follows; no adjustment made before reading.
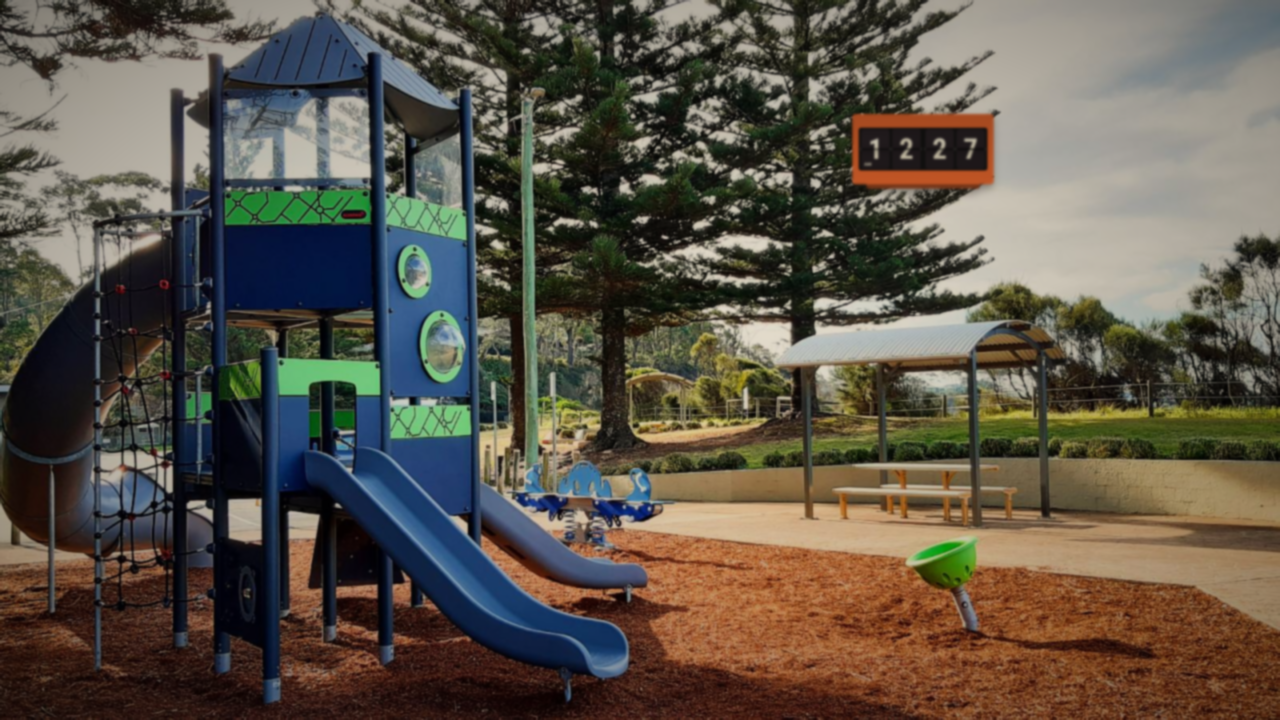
12:27
